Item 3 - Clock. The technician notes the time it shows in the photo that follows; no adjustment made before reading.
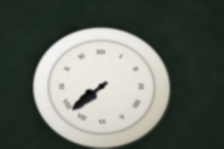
7:38
